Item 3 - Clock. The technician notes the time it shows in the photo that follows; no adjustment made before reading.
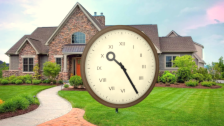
10:25
